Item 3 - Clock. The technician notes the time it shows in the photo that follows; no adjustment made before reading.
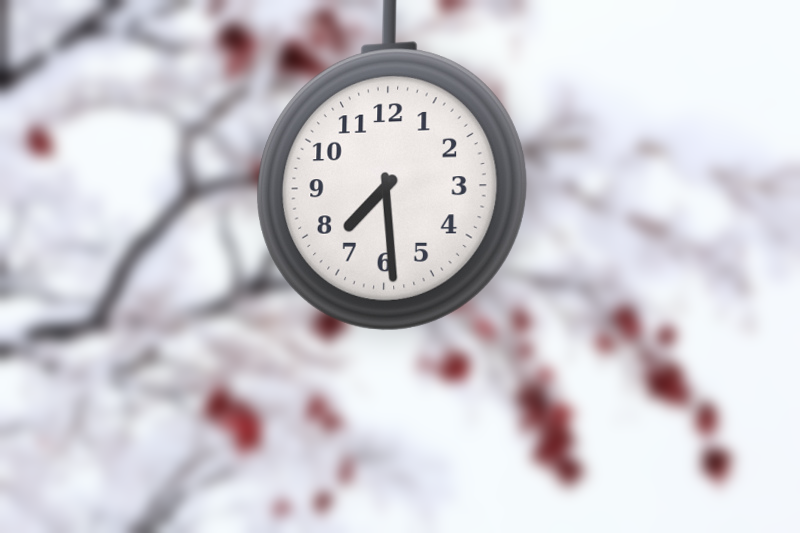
7:29
